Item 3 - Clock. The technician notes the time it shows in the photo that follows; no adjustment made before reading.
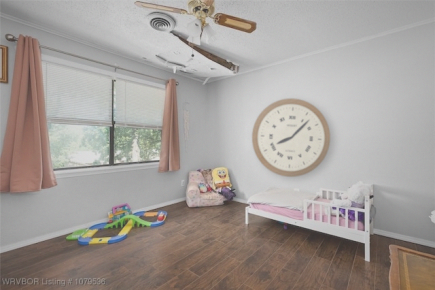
8:07
